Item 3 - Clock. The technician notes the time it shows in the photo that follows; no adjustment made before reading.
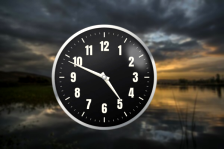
4:49
